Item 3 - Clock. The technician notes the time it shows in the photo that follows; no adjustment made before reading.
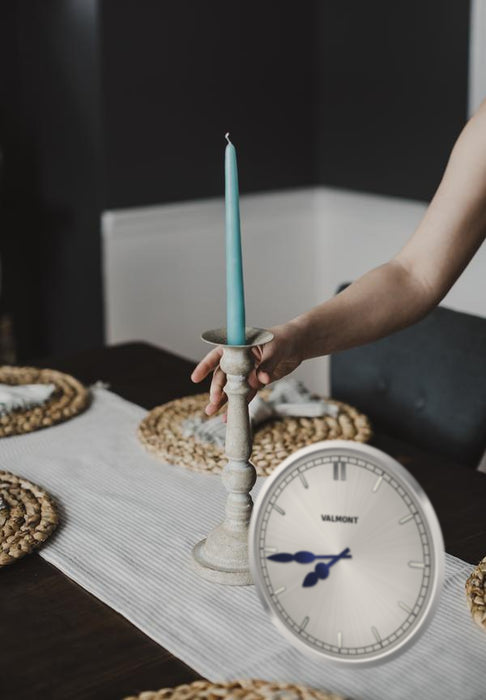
7:44
